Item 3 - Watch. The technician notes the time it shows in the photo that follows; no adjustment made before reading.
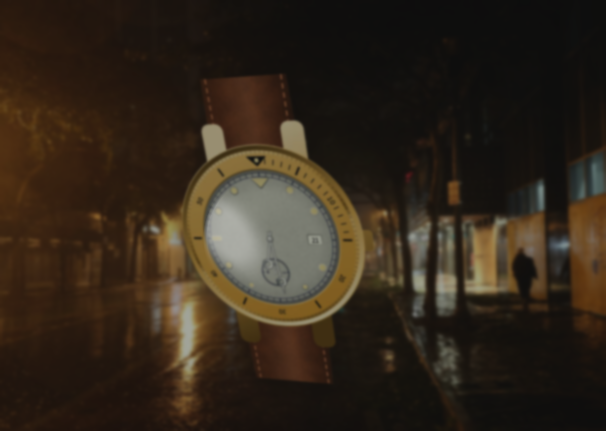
6:29
